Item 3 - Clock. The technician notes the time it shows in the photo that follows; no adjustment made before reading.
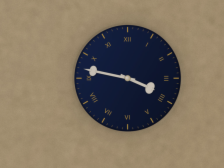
3:47
